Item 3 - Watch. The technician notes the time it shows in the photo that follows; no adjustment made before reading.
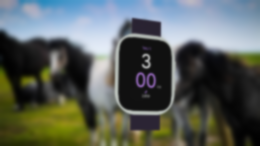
3:00
